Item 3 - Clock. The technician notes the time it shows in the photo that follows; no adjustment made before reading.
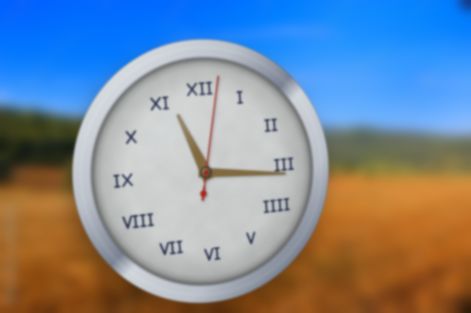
11:16:02
